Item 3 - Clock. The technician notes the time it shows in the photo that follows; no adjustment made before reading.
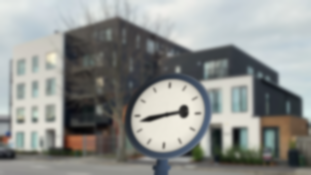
2:43
